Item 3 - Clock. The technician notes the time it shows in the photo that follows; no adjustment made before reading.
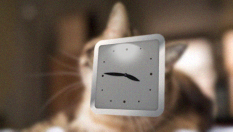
3:46
